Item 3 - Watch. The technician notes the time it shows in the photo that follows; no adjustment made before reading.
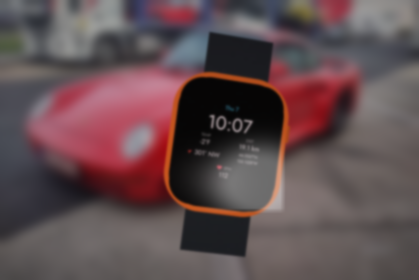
10:07
